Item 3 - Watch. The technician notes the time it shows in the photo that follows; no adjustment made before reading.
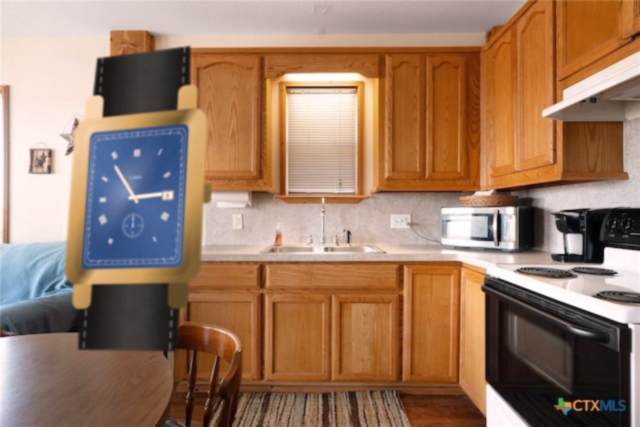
2:54
